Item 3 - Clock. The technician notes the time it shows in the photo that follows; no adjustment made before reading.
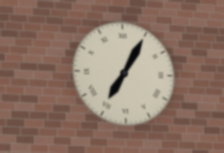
7:05
